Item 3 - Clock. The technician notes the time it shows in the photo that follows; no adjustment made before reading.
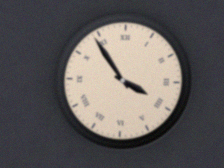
3:54
